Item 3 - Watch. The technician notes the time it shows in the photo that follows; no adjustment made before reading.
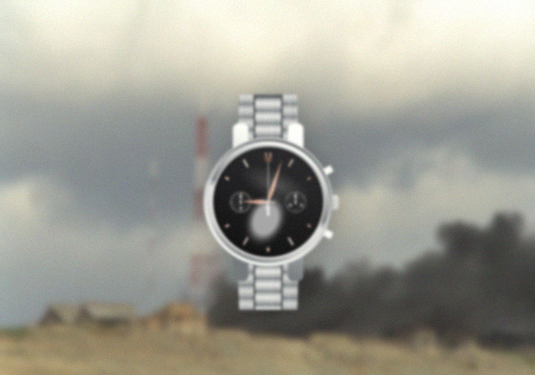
9:03
